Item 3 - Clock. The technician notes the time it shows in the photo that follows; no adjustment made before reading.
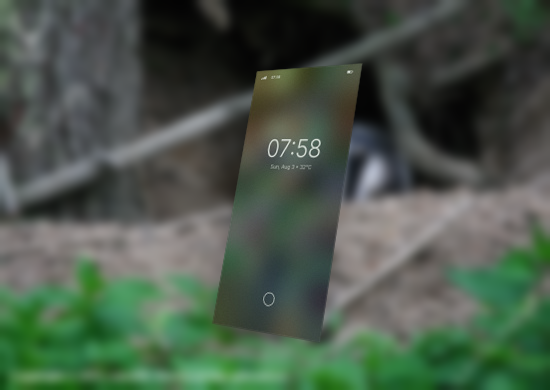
7:58
